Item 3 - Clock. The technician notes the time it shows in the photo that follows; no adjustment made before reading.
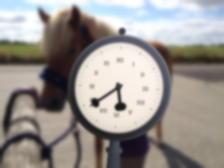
5:39
